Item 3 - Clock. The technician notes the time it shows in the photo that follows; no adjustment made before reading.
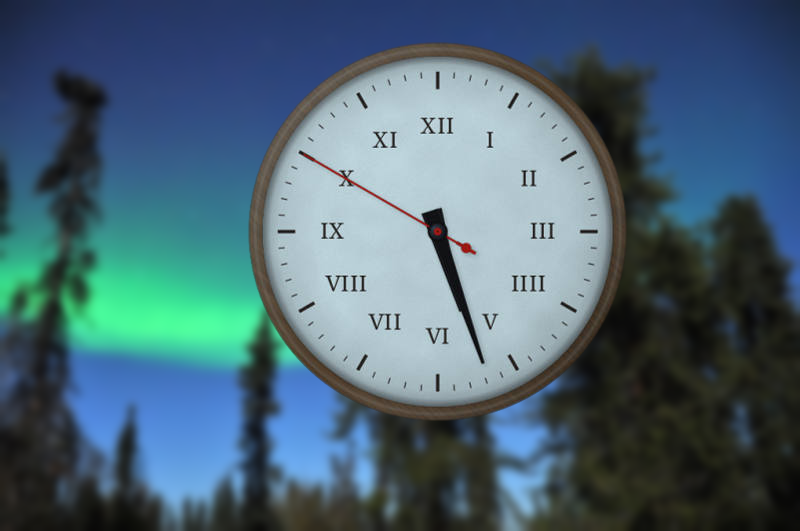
5:26:50
